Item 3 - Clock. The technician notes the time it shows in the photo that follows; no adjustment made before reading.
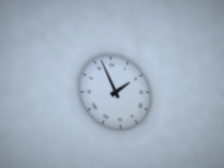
1:57
